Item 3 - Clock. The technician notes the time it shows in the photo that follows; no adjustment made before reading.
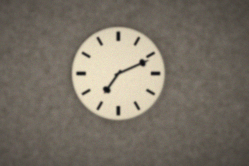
7:11
